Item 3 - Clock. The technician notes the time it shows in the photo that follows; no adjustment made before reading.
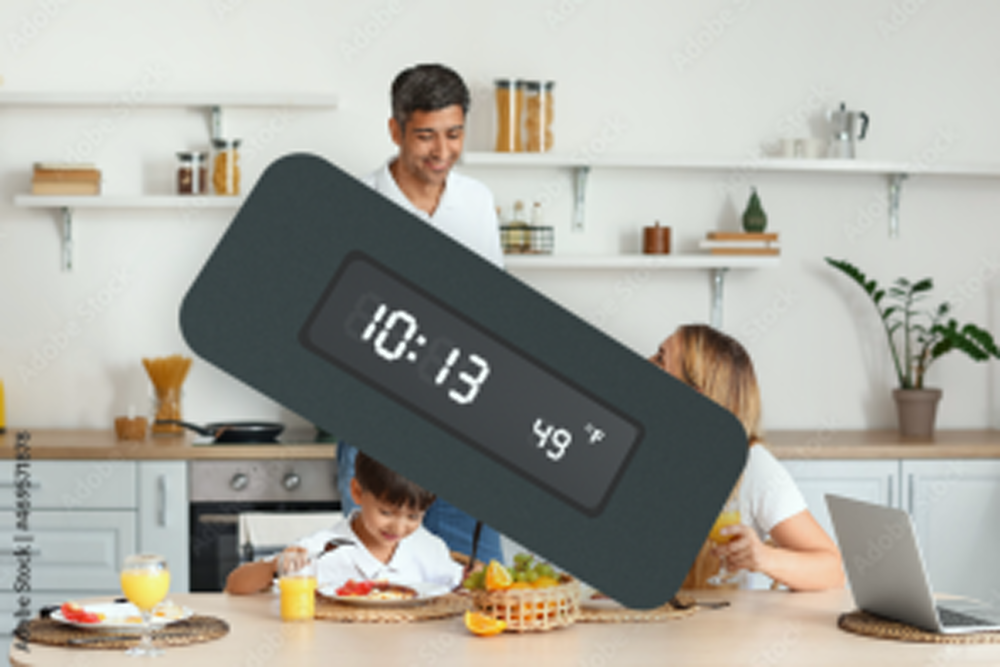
10:13
